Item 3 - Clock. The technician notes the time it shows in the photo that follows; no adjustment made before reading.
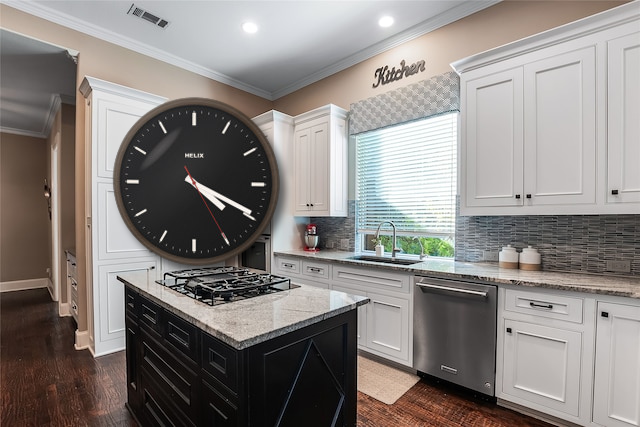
4:19:25
